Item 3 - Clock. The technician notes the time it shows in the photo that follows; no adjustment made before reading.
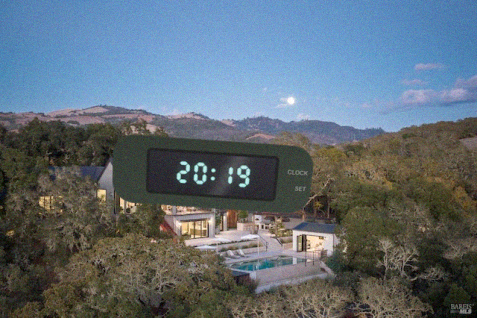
20:19
